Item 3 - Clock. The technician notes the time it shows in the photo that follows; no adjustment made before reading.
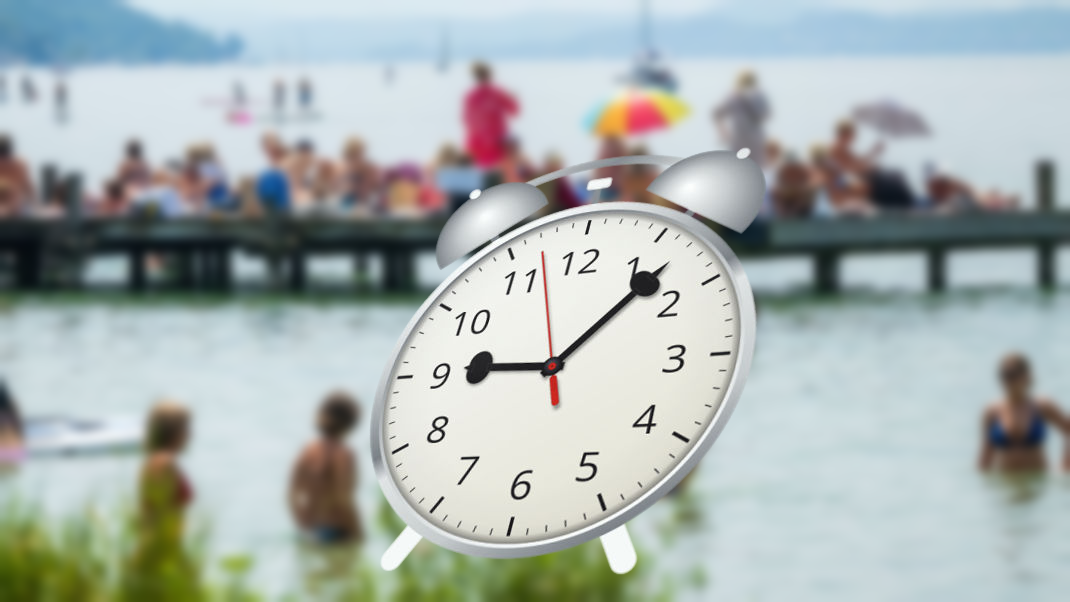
9:06:57
